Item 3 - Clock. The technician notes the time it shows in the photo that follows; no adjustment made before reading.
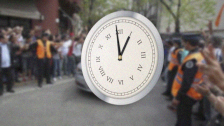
12:59
